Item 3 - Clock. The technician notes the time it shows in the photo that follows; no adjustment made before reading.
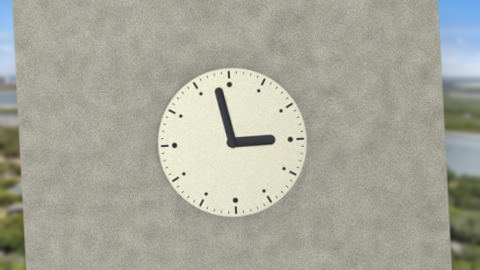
2:58
